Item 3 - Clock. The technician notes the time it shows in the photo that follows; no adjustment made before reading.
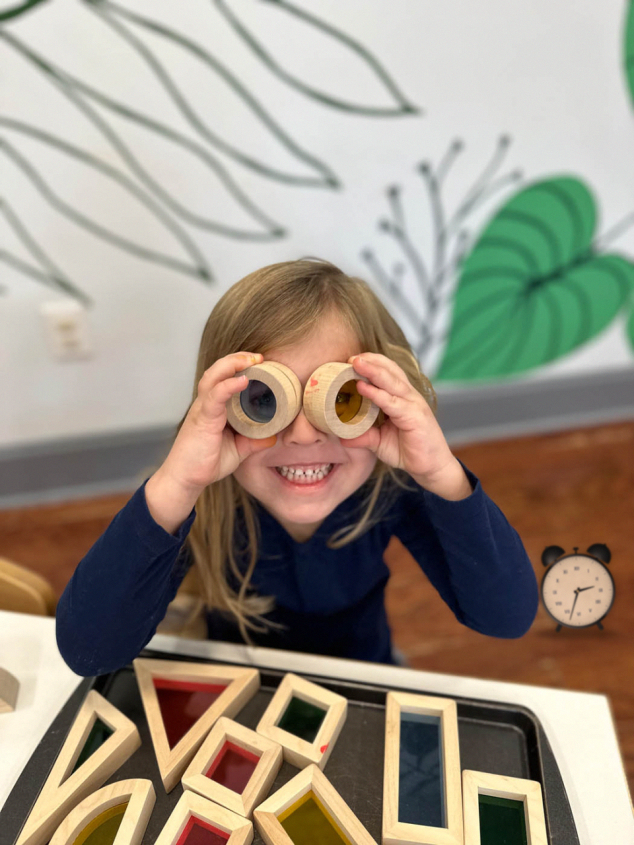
2:33
